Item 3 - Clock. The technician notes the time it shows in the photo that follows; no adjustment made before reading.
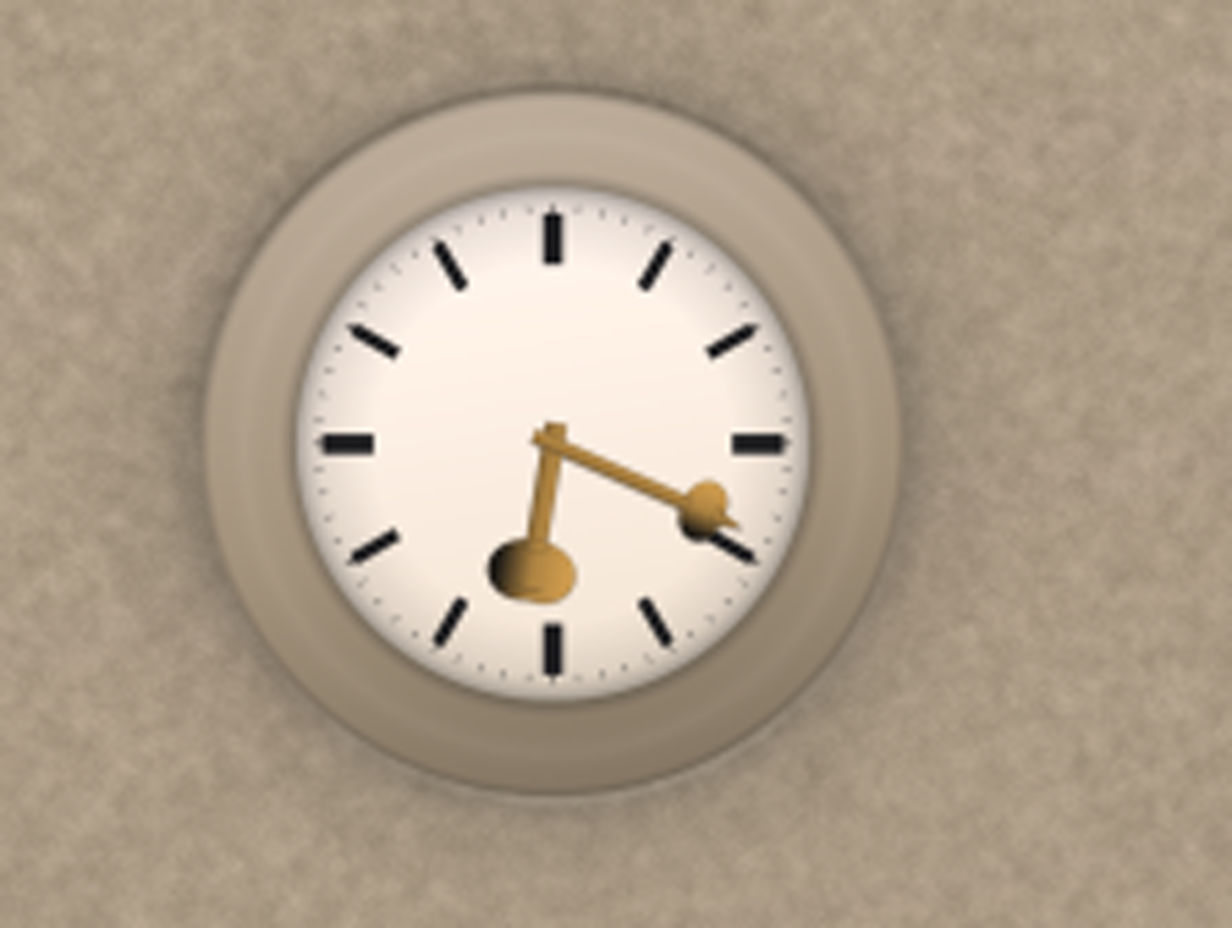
6:19
